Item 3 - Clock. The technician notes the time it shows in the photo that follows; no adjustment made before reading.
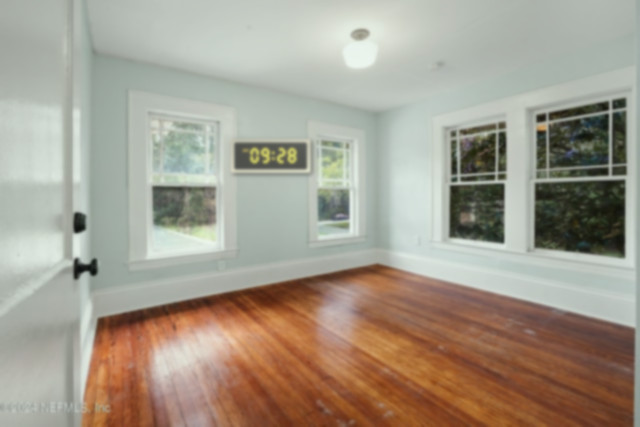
9:28
